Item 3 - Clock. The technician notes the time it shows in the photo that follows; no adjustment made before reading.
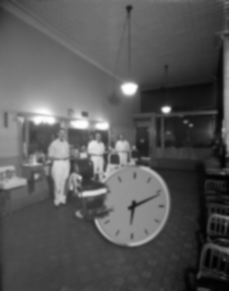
6:11
